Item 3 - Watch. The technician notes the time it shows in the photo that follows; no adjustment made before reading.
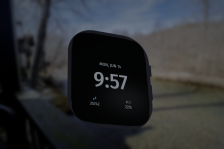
9:57
